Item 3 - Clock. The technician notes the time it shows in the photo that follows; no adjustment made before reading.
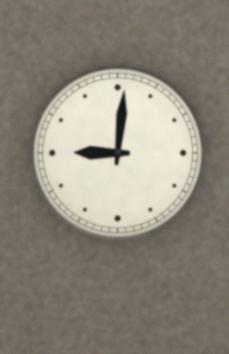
9:01
